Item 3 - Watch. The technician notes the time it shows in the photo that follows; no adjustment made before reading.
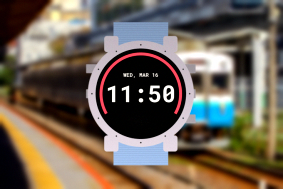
11:50
